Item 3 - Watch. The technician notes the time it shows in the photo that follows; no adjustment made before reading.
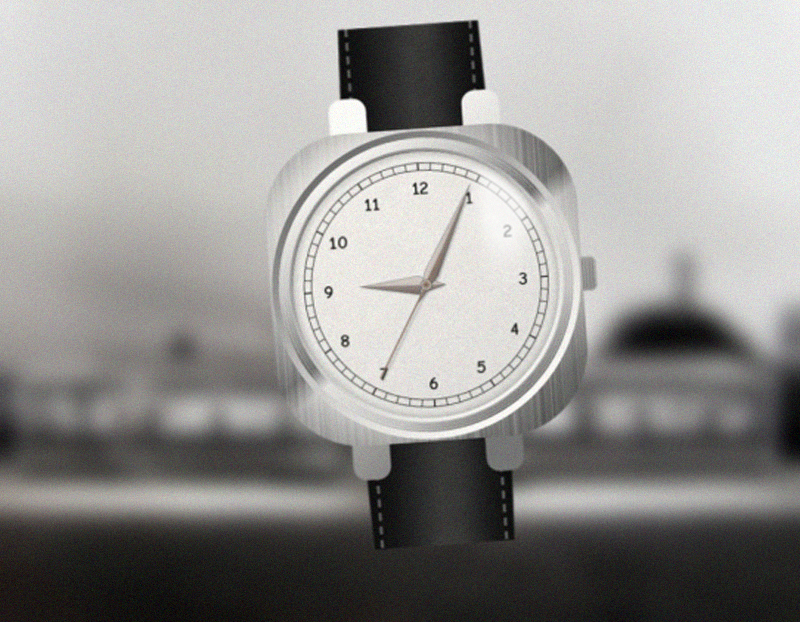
9:04:35
